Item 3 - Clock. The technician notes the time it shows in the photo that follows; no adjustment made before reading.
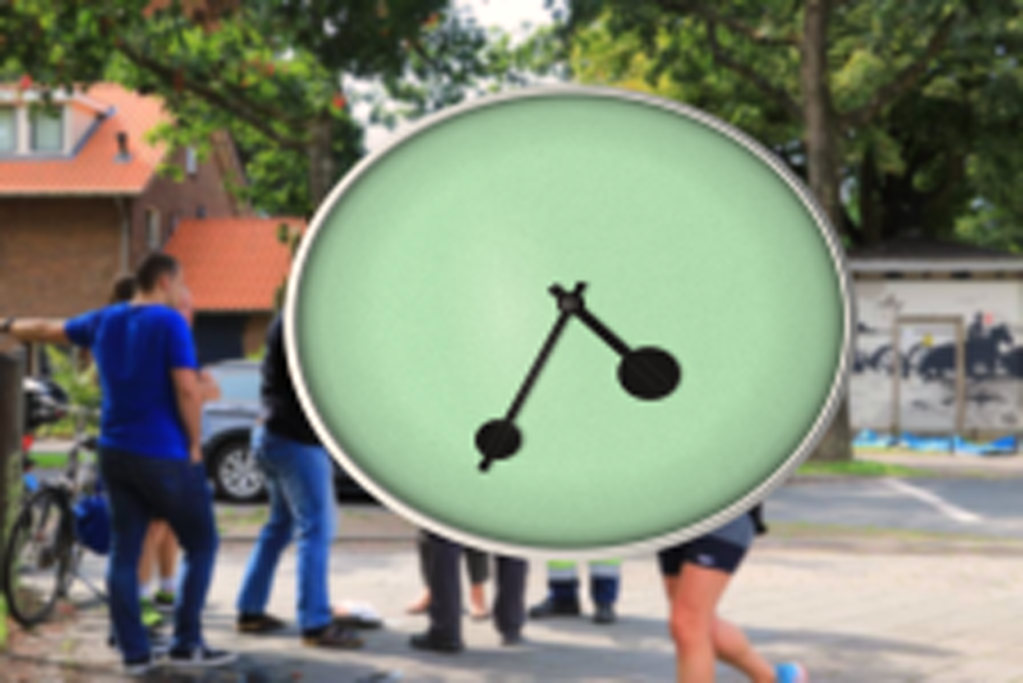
4:34
